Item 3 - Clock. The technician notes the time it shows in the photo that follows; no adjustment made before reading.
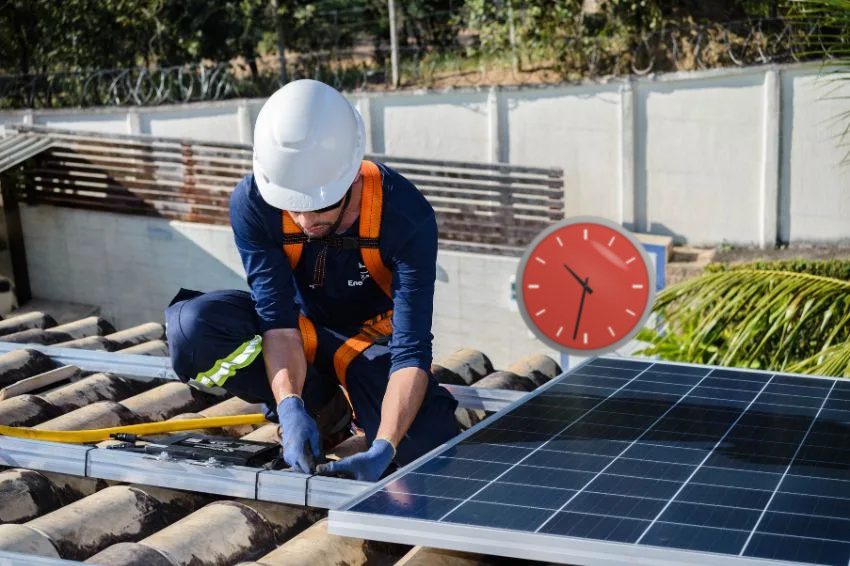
10:32
